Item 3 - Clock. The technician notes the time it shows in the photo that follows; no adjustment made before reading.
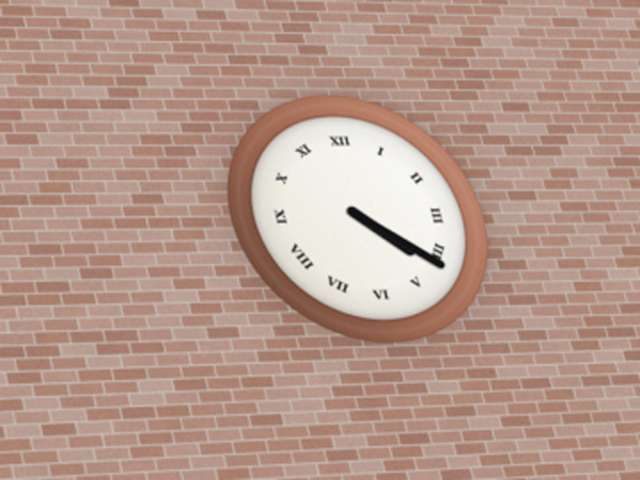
4:21
